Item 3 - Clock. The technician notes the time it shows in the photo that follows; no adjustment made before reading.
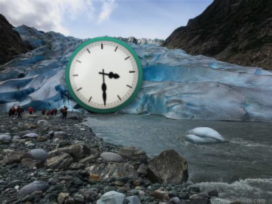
3:30
